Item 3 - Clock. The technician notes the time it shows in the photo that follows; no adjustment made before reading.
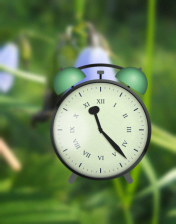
11:23
